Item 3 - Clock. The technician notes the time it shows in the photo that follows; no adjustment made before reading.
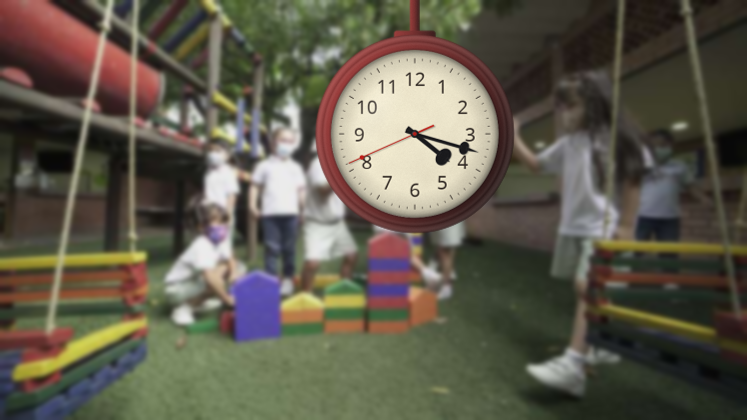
4:17:41
